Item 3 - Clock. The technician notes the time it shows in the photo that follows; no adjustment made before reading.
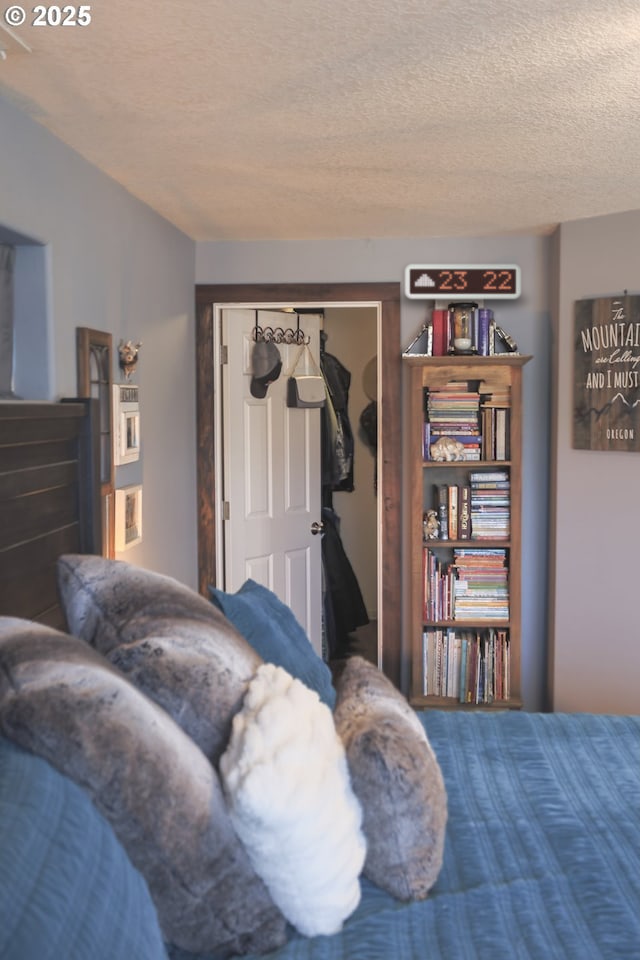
23:22
